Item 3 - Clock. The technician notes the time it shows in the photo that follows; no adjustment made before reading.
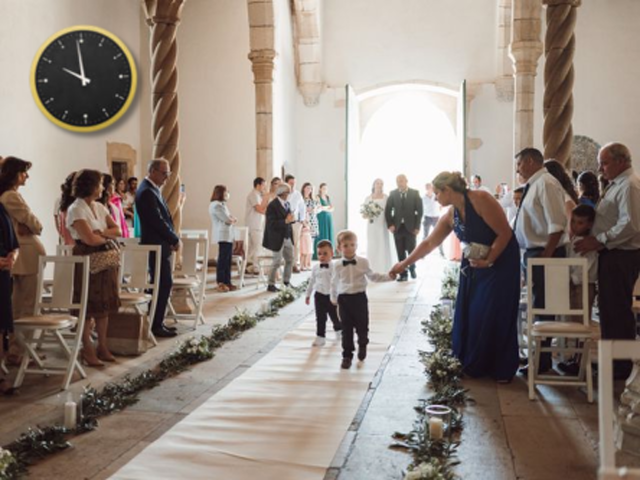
9:59
